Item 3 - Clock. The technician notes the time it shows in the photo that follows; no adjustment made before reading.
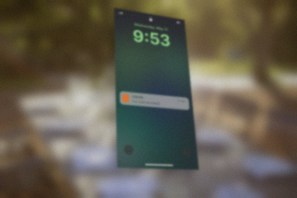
9:53
